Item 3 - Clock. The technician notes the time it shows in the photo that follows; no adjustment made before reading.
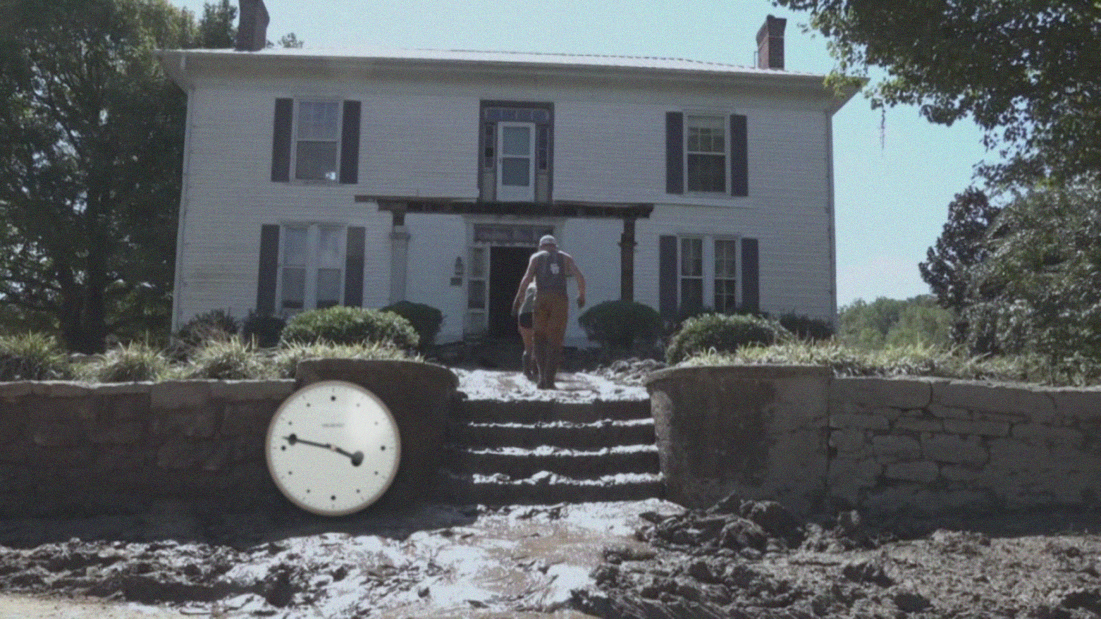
3:47
